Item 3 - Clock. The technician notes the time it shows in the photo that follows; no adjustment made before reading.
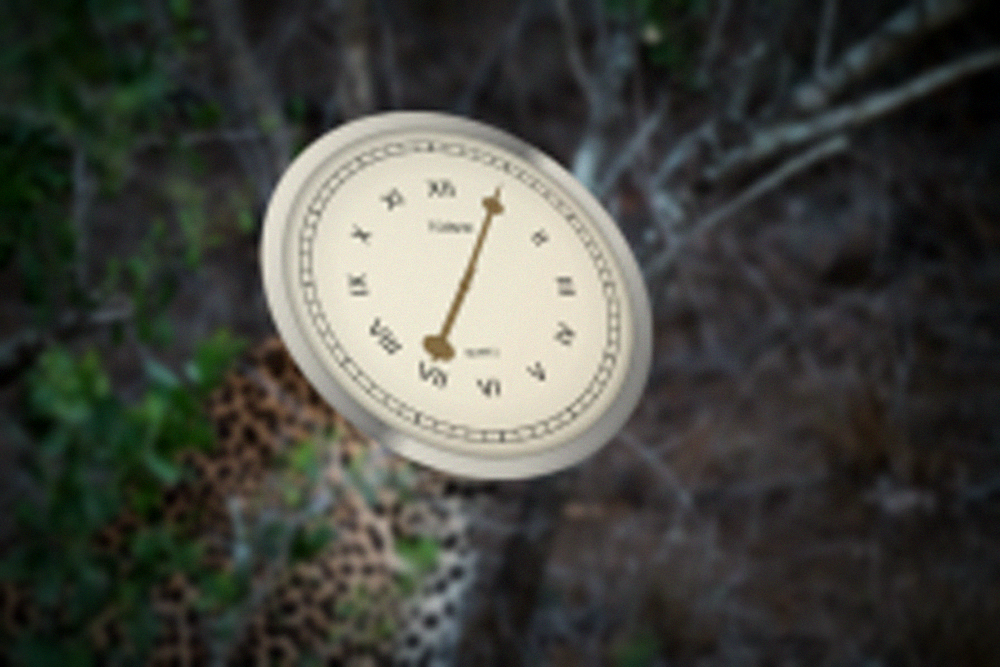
7:05
